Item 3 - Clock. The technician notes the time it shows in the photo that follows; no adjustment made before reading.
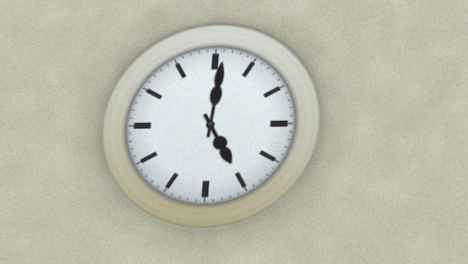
5:01
